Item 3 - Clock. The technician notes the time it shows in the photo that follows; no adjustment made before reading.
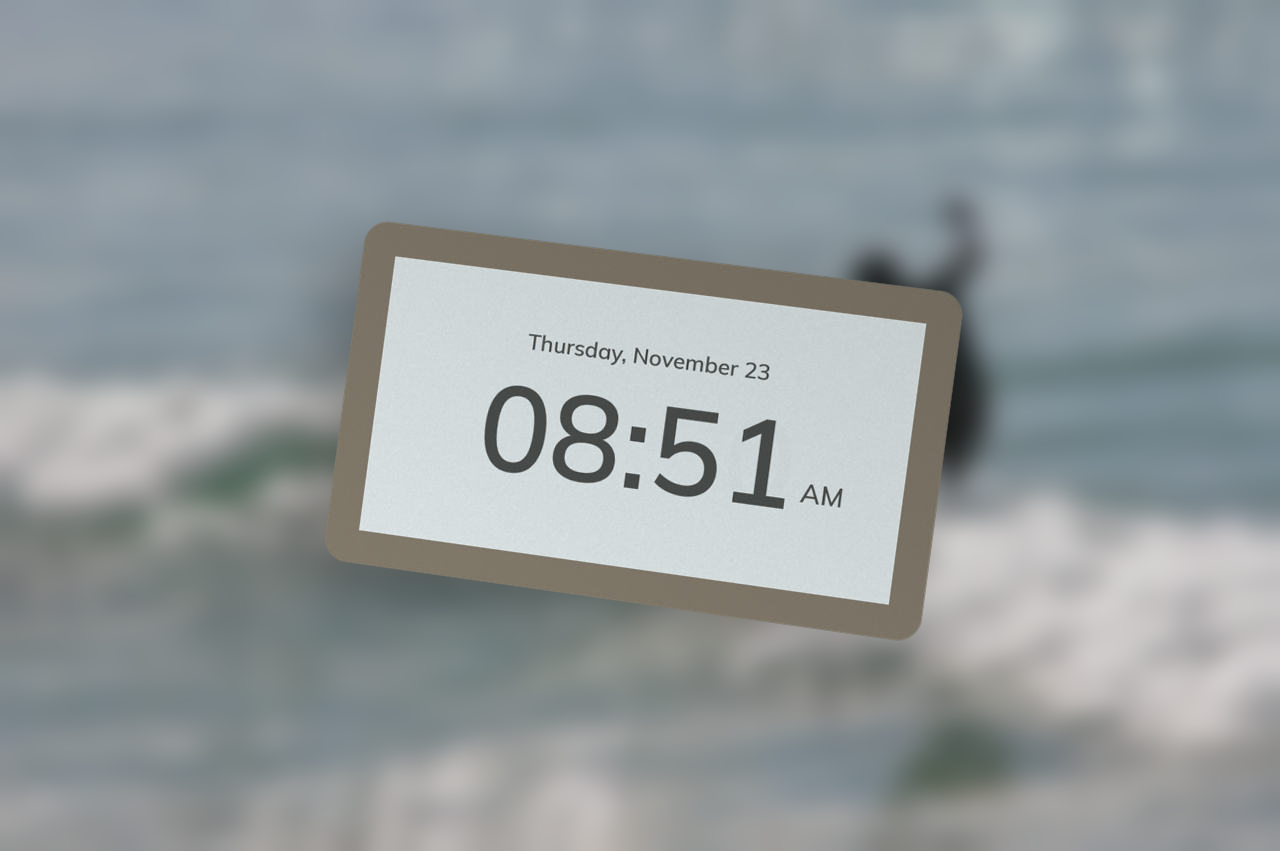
8:51
